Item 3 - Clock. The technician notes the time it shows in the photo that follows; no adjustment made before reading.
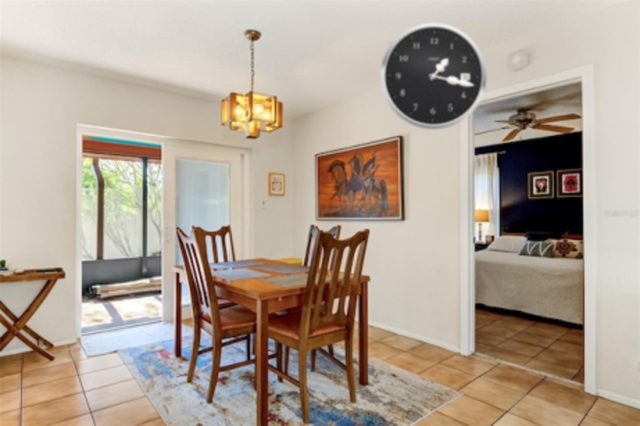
1:17
